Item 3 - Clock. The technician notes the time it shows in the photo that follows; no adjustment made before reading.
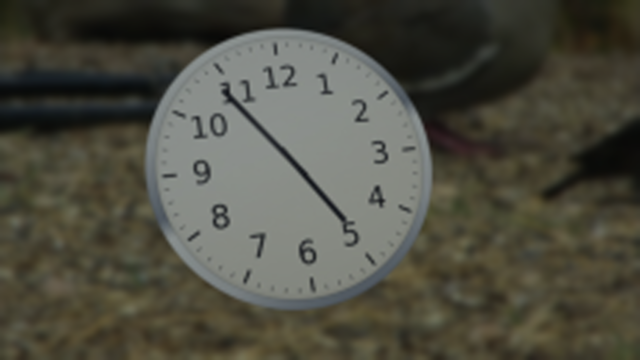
4:54
